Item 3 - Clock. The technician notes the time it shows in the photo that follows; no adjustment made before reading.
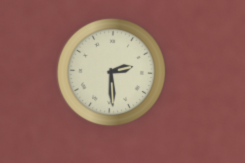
2:29
